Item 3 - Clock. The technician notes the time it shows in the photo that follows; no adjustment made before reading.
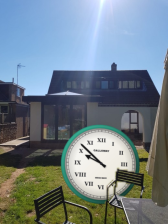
9:52
